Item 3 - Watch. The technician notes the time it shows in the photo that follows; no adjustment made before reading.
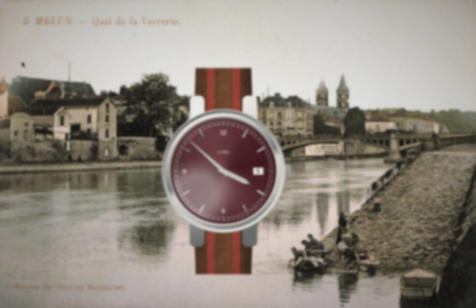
3:52
